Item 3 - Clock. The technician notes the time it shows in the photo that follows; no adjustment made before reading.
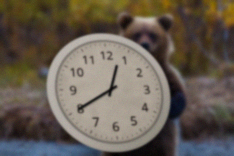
12:40
